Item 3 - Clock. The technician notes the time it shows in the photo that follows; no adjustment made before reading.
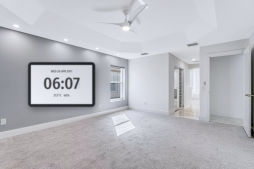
6:07
